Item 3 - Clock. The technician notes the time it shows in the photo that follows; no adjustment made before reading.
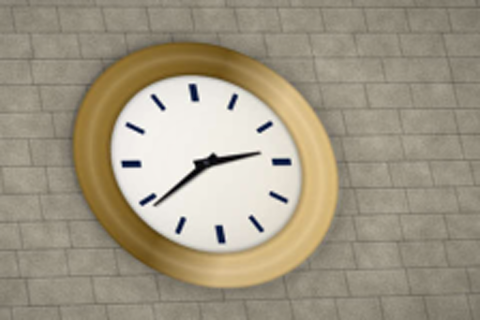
2:39
